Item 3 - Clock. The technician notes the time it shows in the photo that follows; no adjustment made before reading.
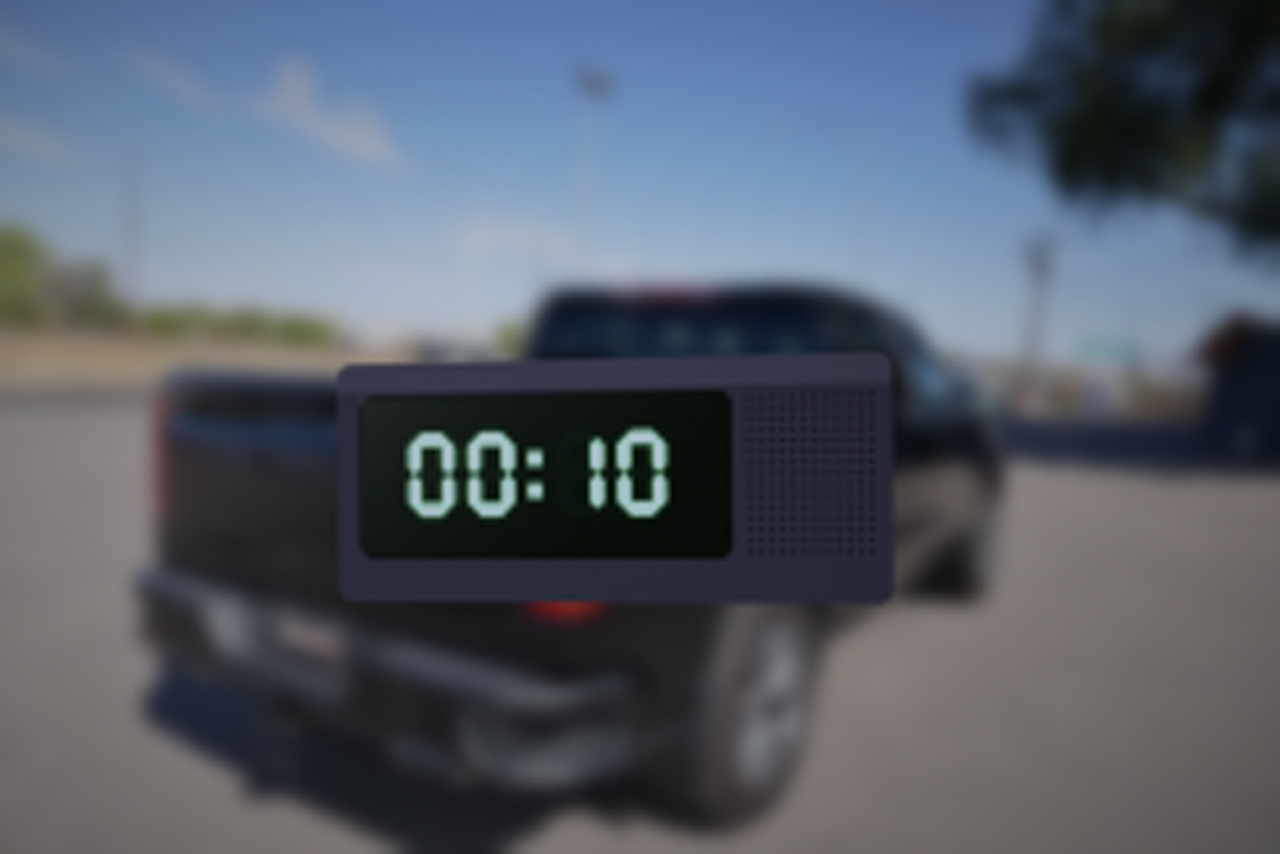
0:10
